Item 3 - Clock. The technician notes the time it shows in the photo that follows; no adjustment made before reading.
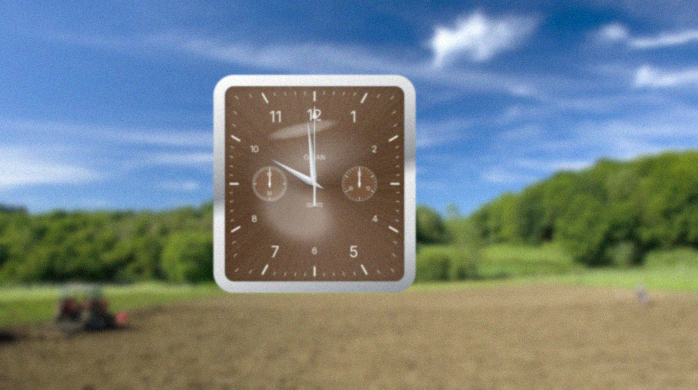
9:59
